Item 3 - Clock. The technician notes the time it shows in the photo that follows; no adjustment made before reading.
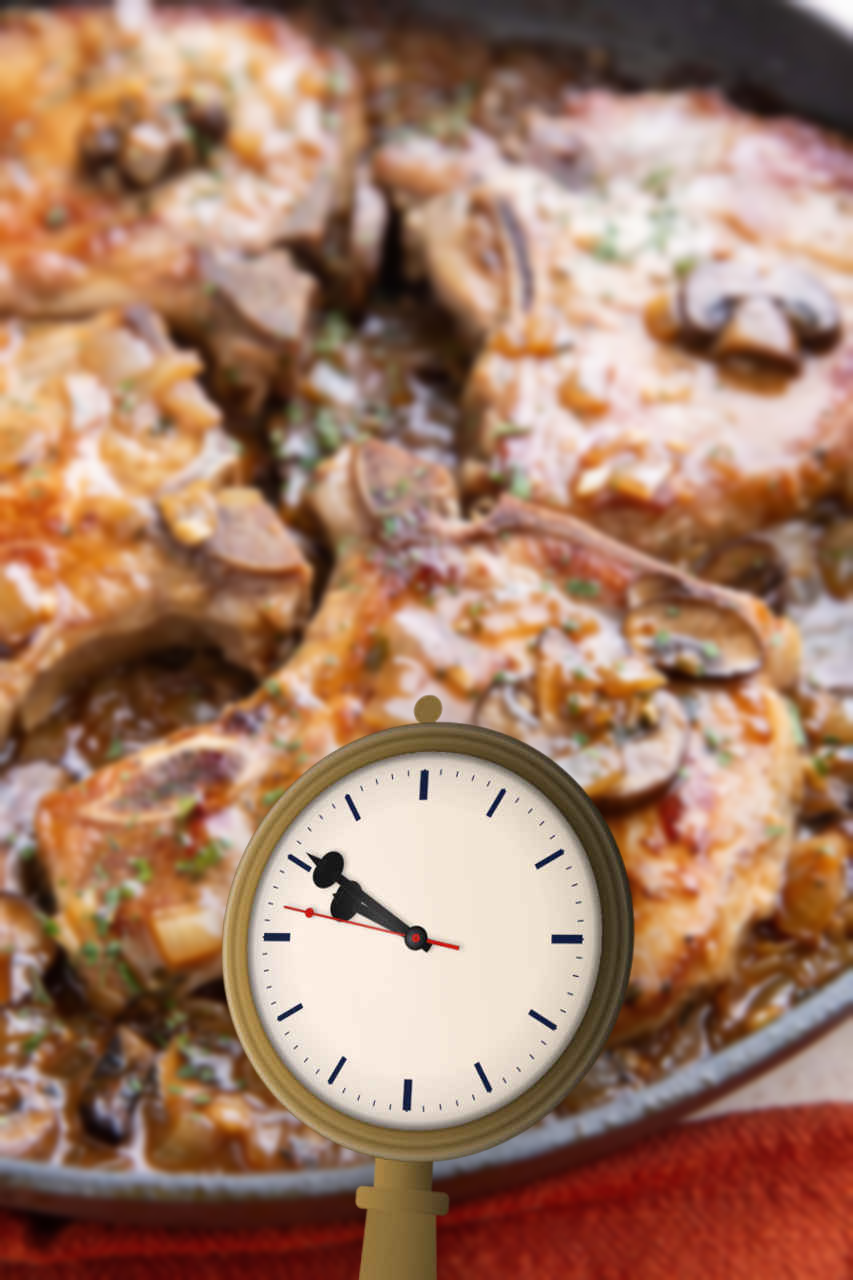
9:50:47
